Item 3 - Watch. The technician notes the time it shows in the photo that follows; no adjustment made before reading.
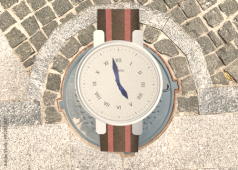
4:58
